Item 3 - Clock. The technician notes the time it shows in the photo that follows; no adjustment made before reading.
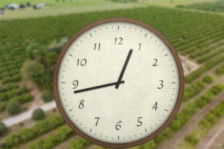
12:43
